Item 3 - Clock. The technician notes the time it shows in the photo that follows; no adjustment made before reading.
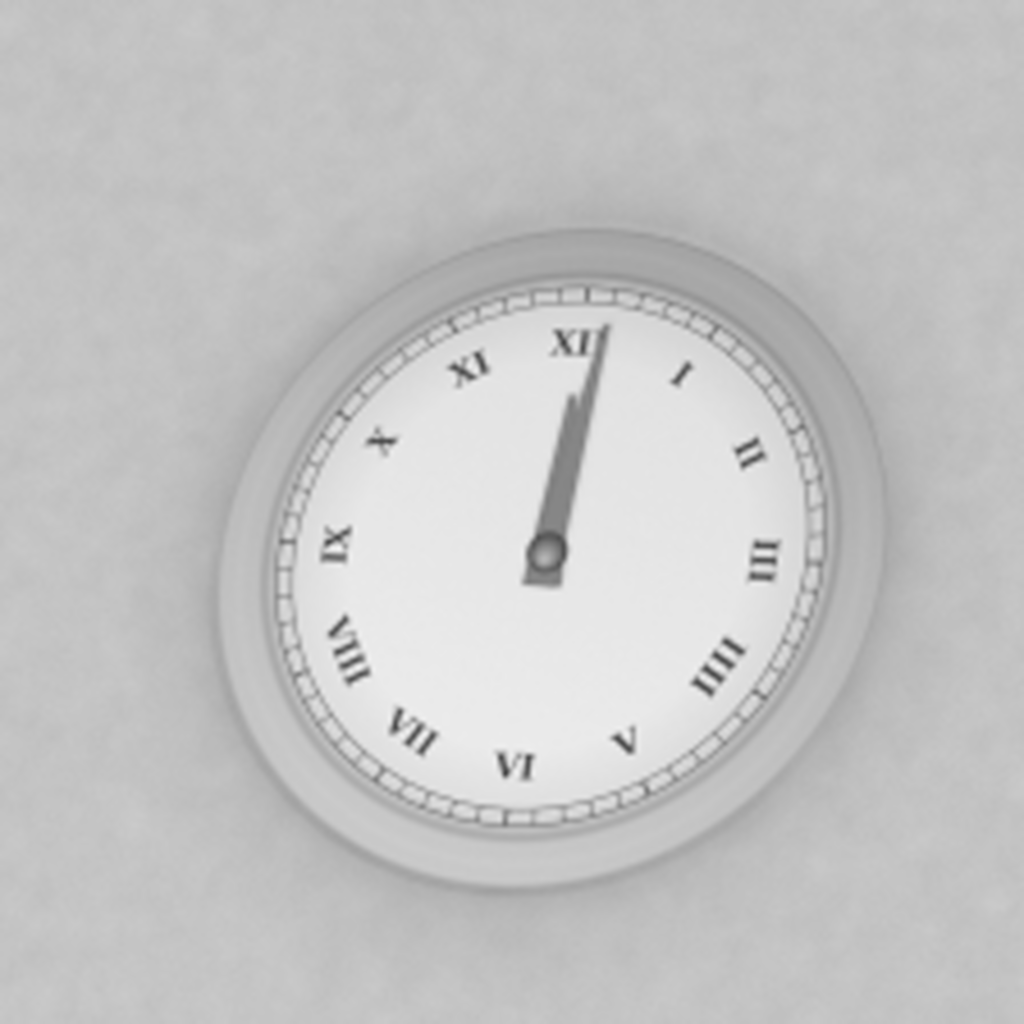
12:01
